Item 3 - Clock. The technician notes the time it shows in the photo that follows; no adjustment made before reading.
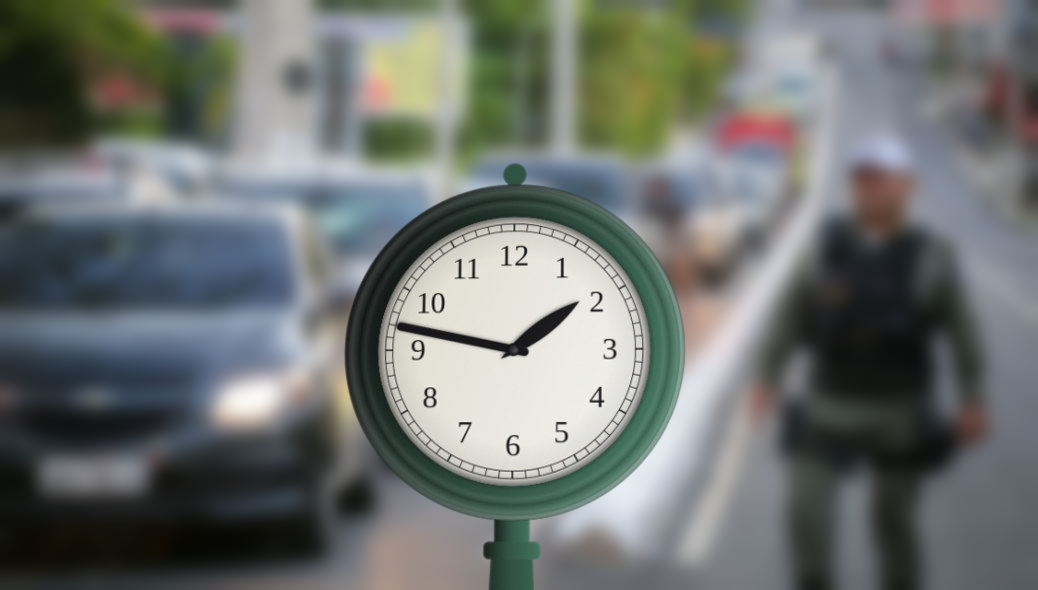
1:47
